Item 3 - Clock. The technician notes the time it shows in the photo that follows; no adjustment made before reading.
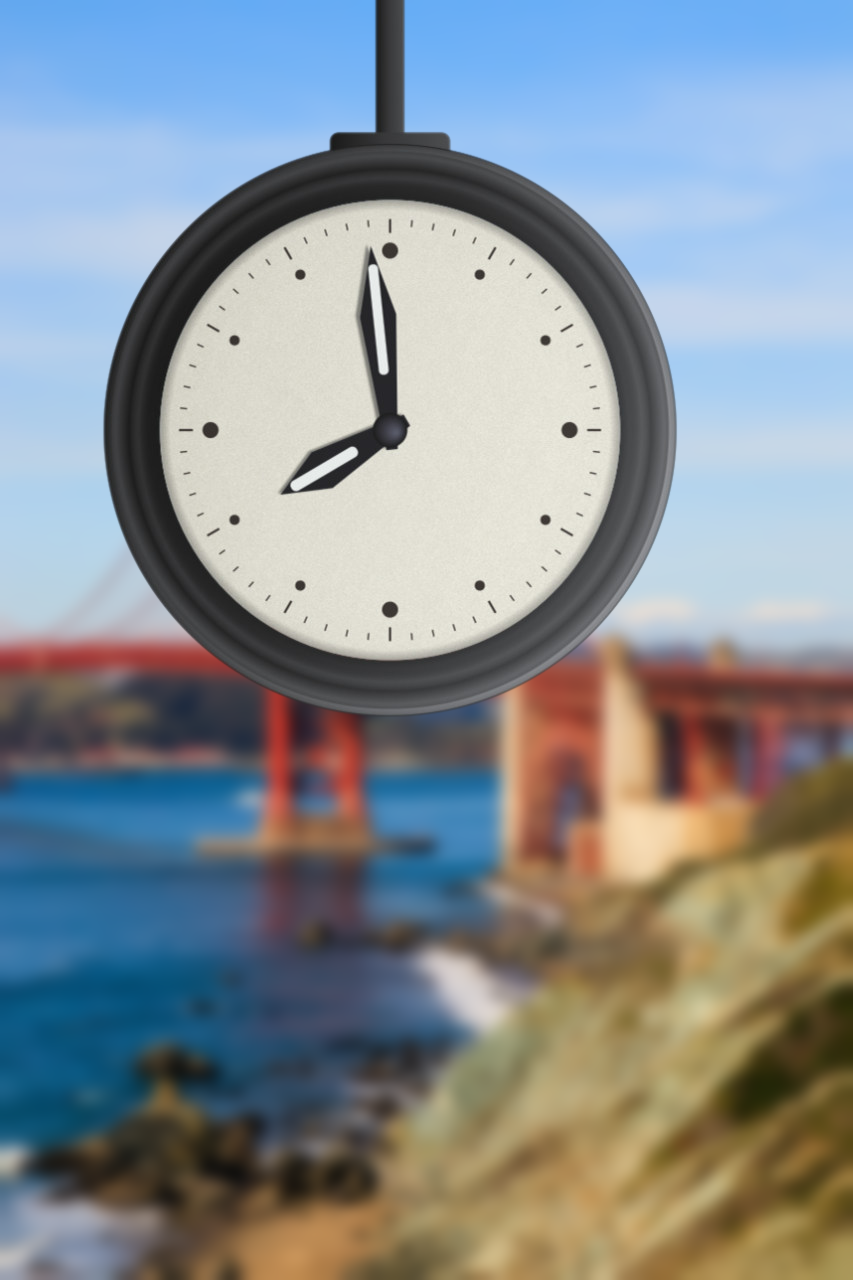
7:59
